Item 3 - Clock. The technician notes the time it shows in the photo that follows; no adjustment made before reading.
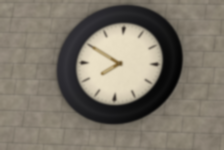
7:50
